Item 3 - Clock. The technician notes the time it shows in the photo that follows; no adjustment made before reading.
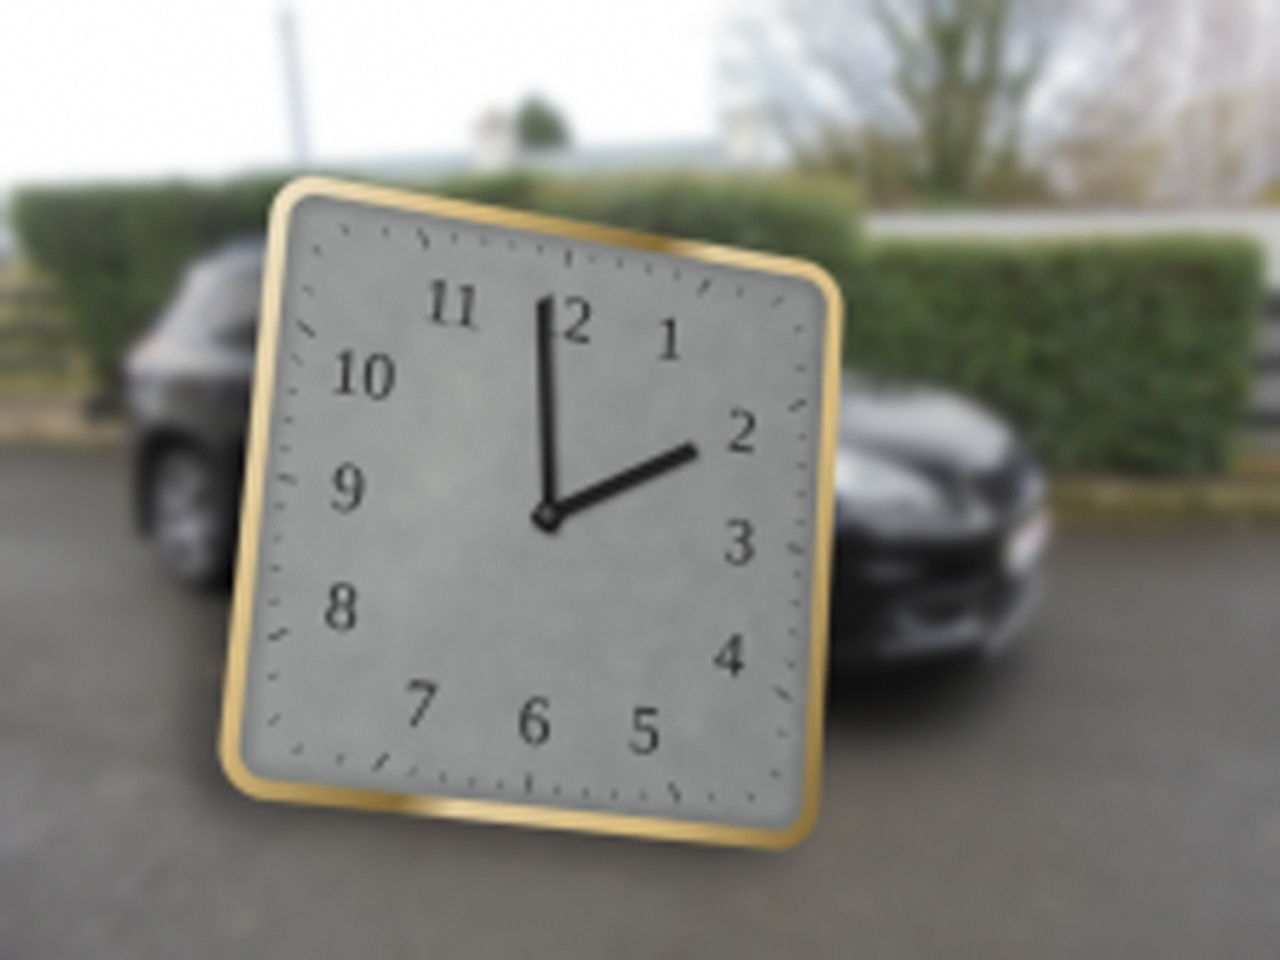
1:59
